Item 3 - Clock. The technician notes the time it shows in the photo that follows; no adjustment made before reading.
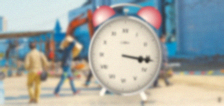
3:16
